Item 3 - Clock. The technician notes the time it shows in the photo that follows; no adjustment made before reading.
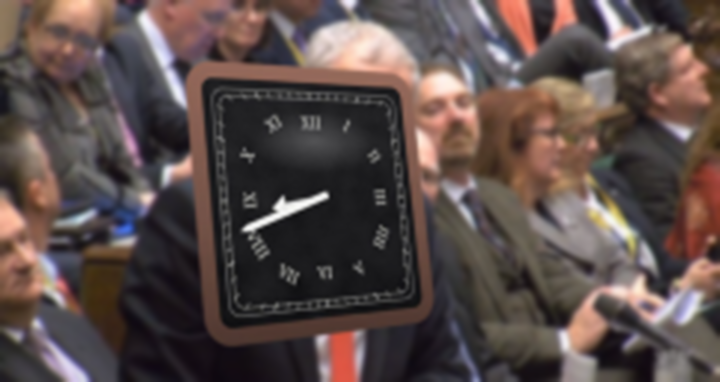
8:42
